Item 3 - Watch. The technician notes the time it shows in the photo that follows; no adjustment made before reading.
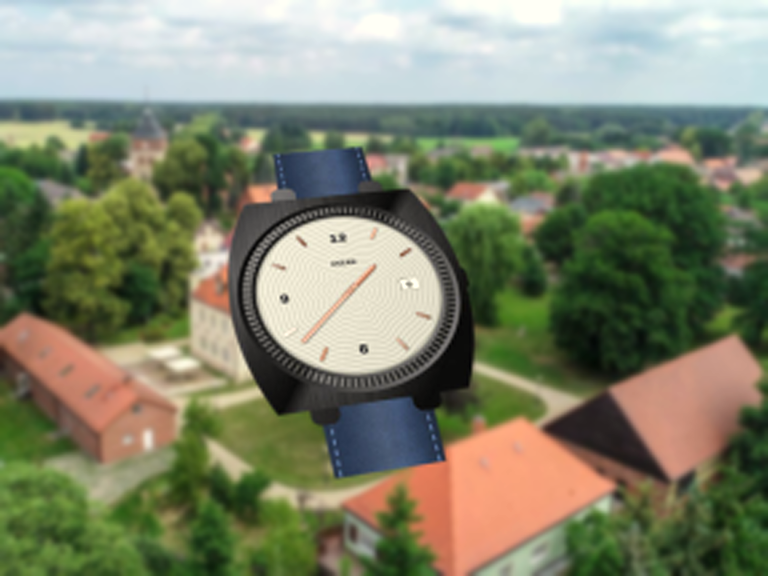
1:38
